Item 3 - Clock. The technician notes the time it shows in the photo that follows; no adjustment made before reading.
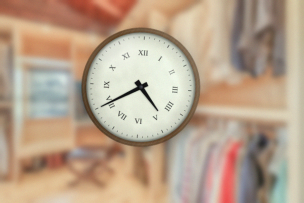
4:40
